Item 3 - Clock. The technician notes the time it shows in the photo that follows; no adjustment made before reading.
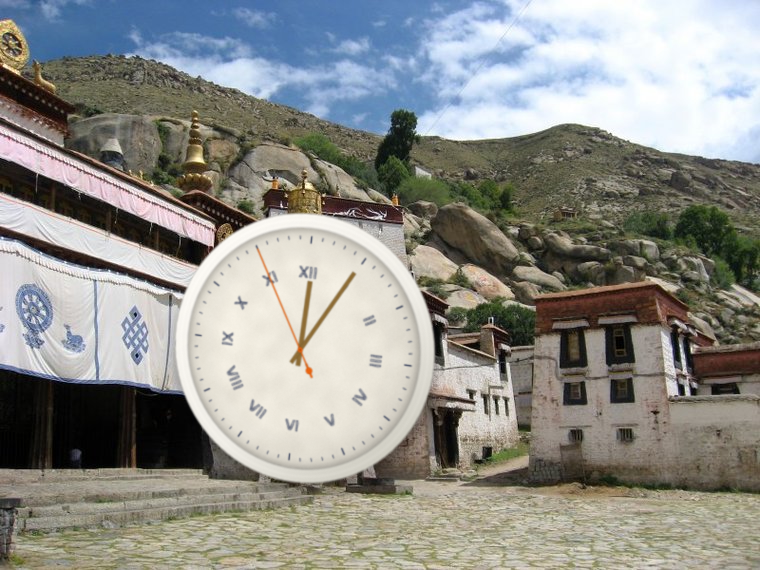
12:04:55
